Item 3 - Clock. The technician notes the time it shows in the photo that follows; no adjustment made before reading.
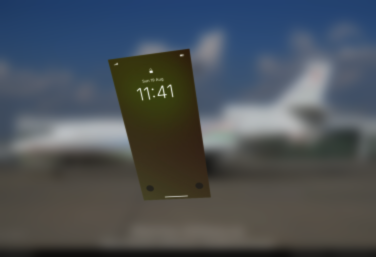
11:41
